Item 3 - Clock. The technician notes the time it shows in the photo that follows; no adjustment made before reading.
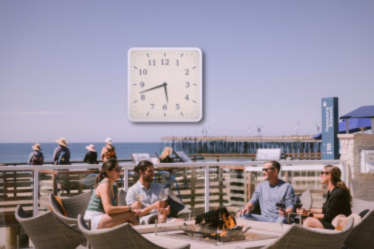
5:42
